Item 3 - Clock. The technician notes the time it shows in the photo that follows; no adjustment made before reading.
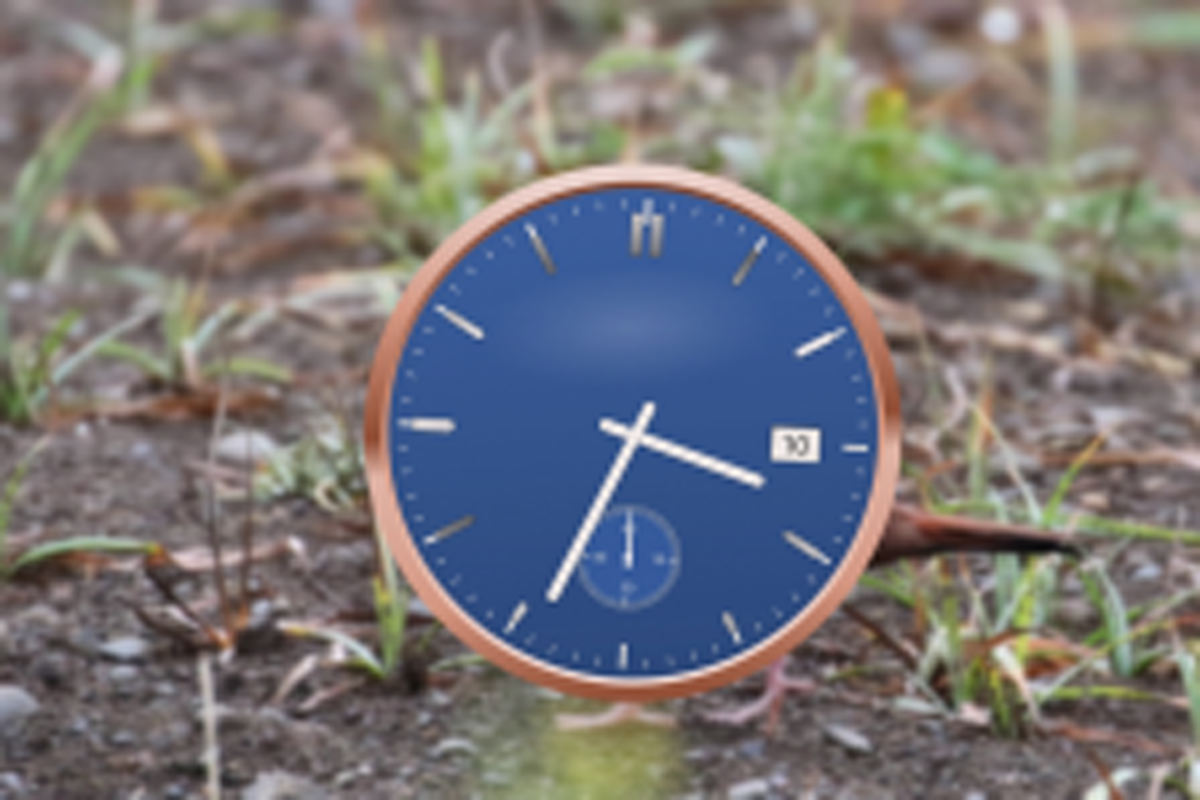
3:34
